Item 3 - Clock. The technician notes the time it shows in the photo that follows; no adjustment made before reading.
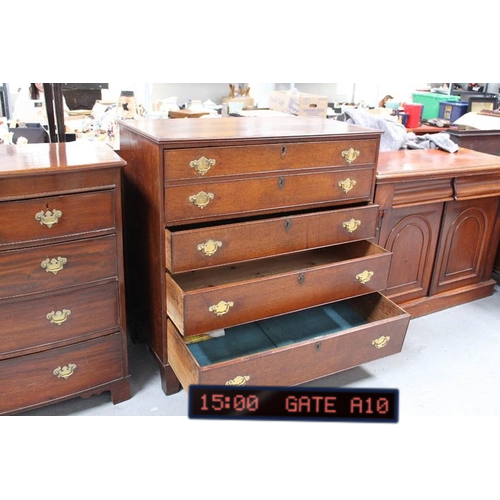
15:00
